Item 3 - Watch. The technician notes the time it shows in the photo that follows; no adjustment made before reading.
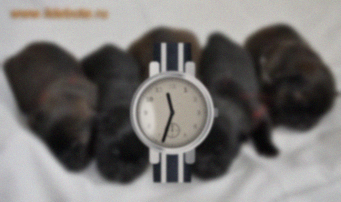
11:33
